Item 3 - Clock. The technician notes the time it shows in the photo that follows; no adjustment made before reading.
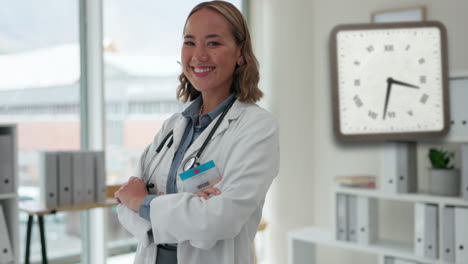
3:32
